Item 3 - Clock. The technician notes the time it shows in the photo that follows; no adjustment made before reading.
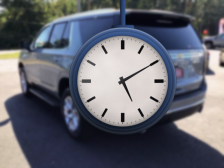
5:10
